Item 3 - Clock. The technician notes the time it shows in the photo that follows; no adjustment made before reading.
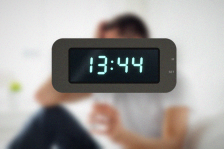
13:44
